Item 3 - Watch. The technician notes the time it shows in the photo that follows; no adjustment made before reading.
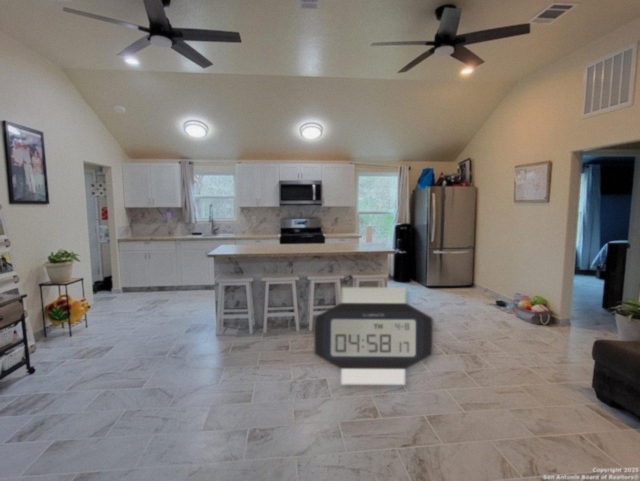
4:58
